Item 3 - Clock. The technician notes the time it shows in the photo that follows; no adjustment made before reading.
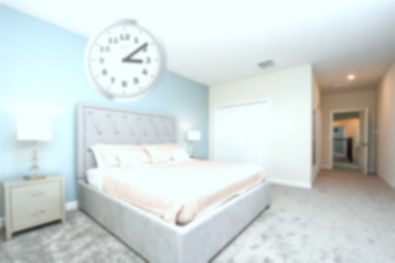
3:09
